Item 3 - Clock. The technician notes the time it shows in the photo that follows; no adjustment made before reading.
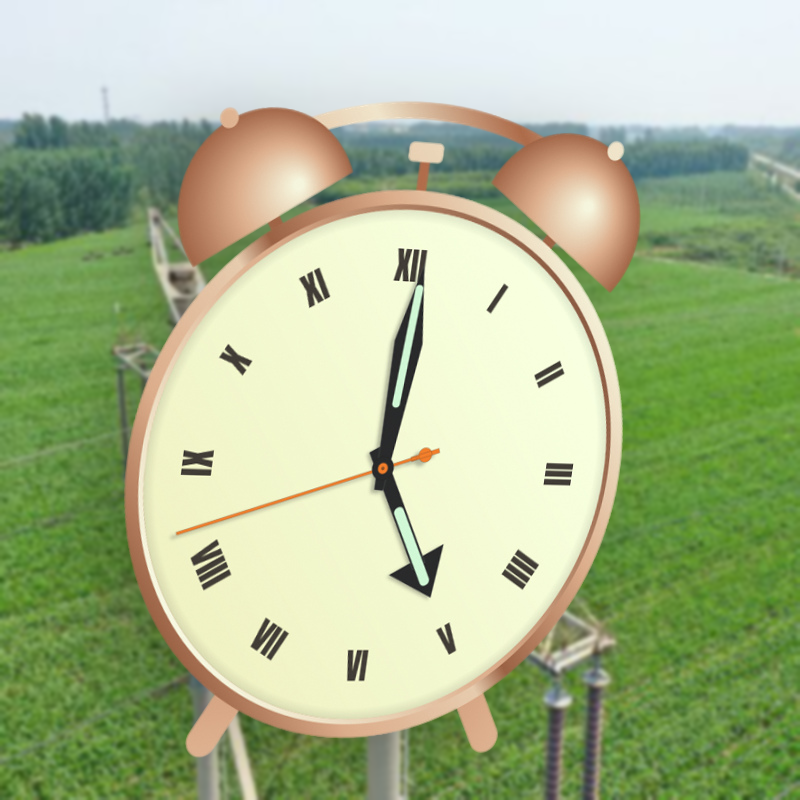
5:00:42
